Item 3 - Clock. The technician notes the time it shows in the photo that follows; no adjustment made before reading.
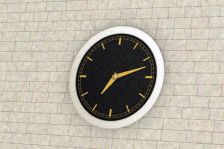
7:12
